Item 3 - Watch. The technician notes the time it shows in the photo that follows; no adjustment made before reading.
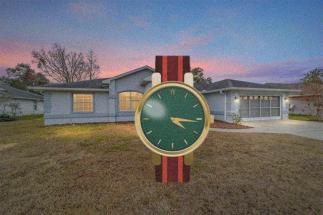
4:16
